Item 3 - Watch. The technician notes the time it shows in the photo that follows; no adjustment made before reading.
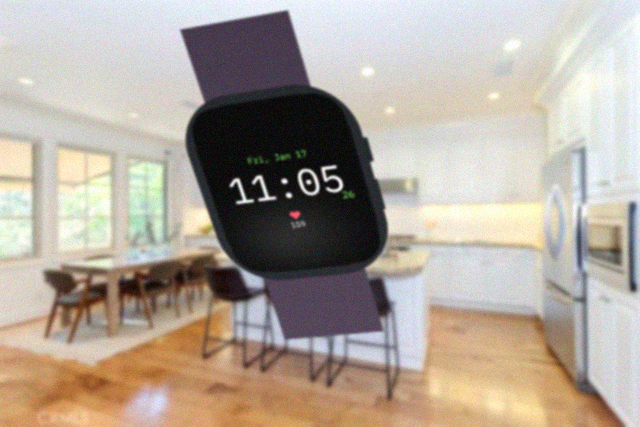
11:05
